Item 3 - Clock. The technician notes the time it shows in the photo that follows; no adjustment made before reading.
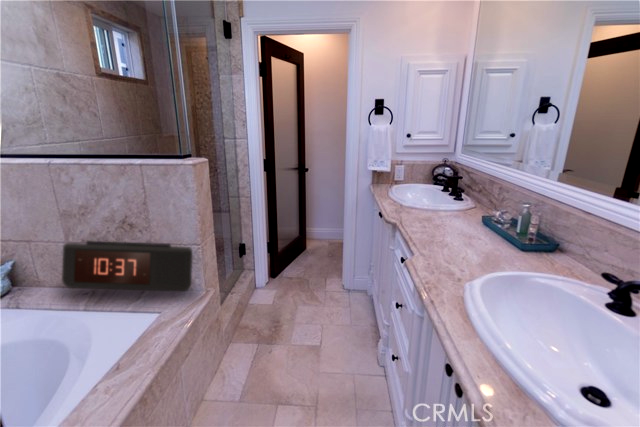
10:37
